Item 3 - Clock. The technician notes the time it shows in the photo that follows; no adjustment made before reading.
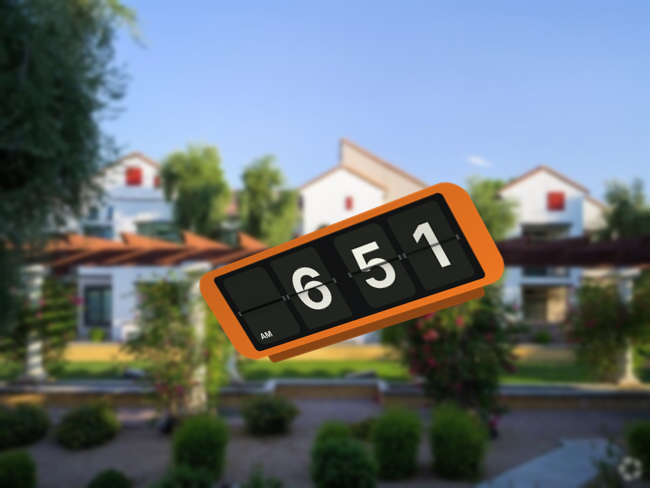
6:51
